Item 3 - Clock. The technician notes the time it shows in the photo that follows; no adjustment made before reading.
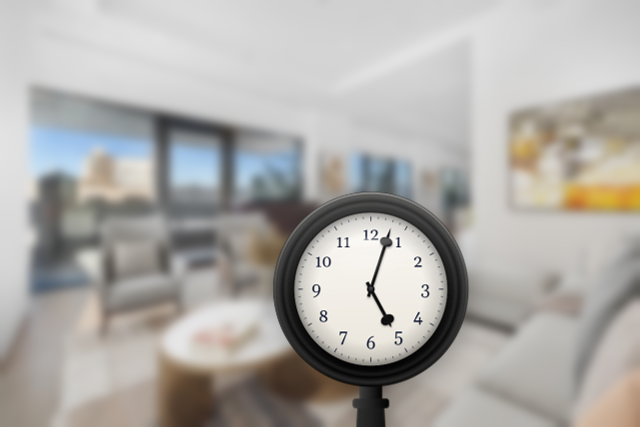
5:03
